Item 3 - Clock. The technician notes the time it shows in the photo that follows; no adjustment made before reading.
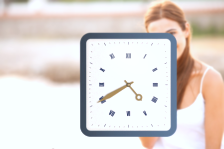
4:40
